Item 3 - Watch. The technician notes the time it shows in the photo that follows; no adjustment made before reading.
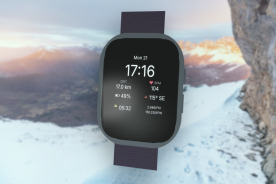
17:16
